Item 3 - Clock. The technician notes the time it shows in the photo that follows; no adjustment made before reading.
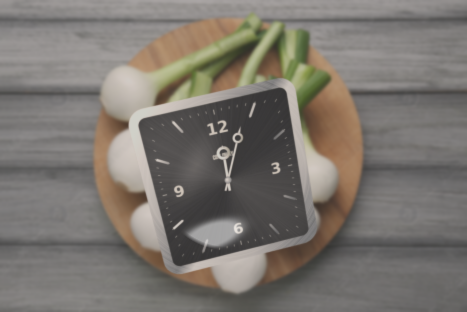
12:04
